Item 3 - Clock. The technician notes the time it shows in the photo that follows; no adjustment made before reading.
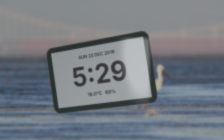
5:29
